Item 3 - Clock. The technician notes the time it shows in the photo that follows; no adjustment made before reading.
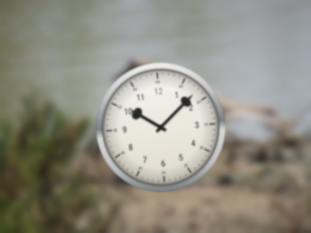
10:08
